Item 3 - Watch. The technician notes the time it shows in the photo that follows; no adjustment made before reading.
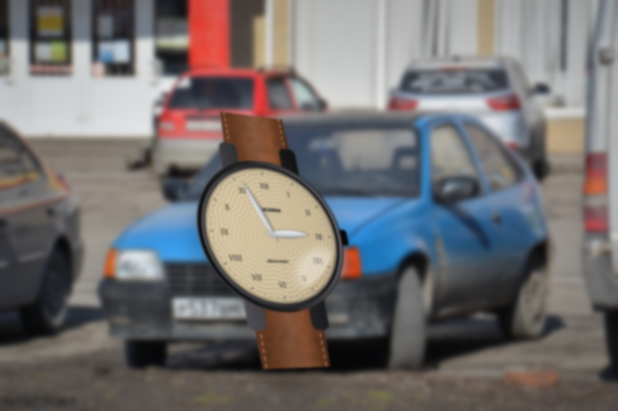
2:56
